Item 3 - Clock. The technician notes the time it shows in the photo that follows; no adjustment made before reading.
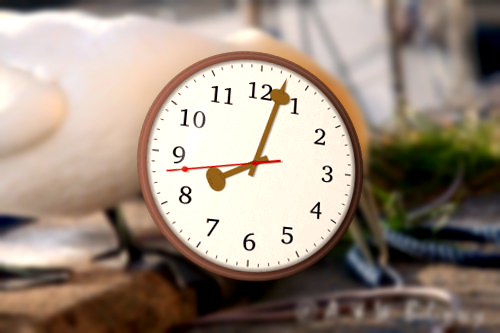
8:02:43
